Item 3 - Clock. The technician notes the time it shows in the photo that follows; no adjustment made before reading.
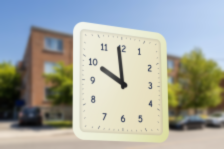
9:59
